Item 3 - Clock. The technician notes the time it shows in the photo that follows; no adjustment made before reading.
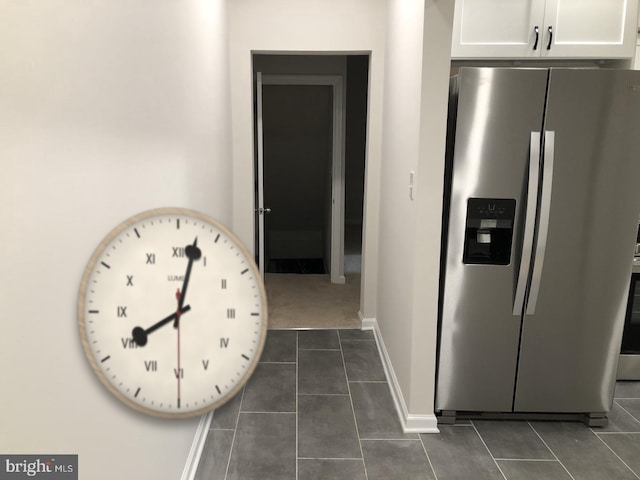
8:02:30
